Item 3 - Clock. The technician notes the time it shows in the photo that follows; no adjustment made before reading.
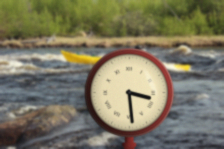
3:29
